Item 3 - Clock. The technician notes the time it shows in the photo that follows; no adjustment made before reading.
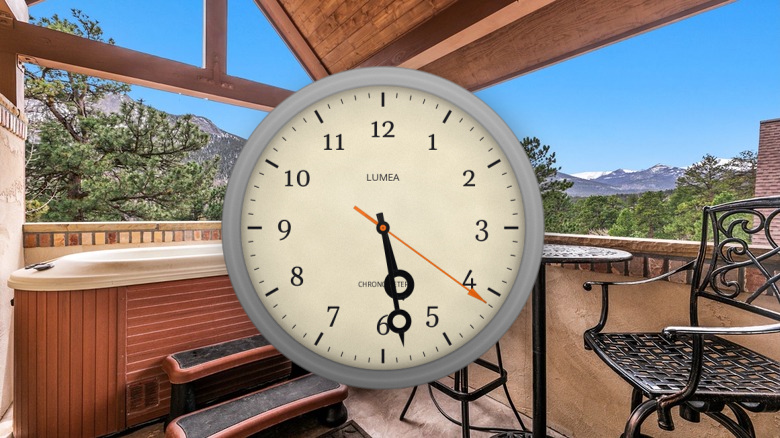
5:28:21
